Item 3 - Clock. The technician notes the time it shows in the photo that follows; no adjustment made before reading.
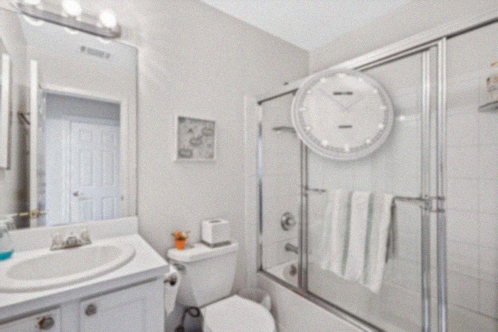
1:52
